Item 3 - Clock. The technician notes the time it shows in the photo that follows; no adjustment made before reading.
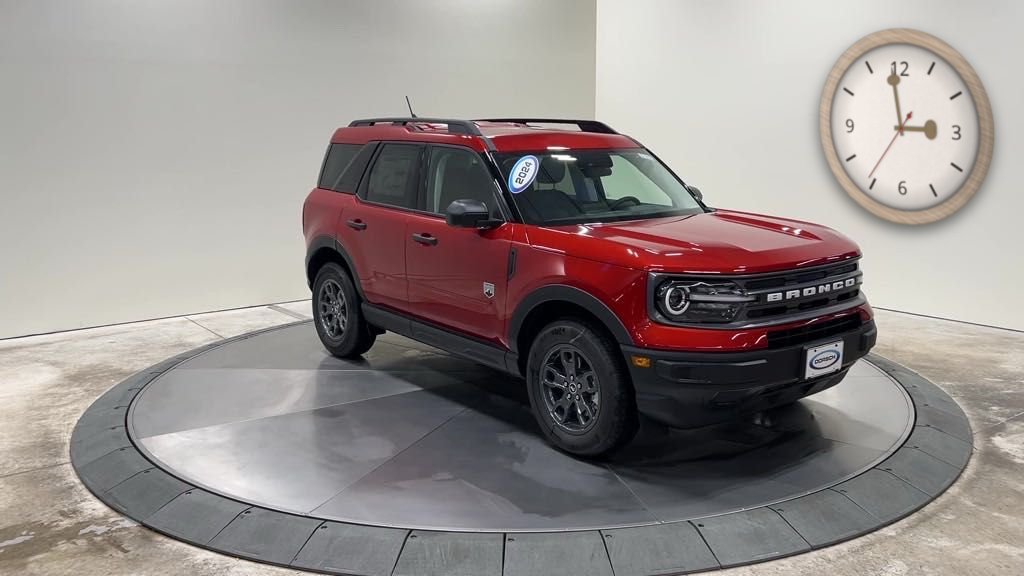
2:58:36
